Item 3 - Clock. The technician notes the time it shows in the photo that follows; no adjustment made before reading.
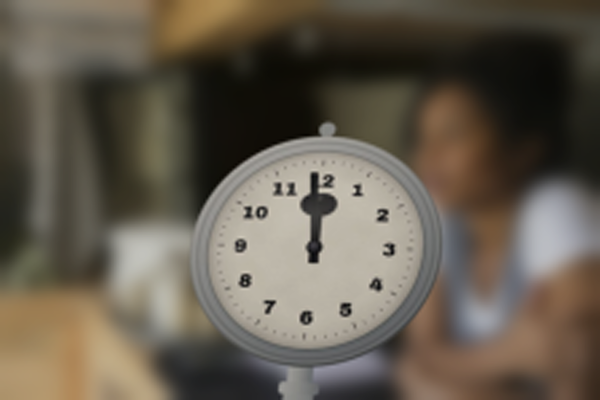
11:59
